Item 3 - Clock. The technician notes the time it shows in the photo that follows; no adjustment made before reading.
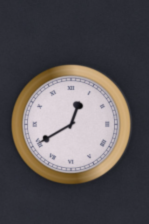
12:40
